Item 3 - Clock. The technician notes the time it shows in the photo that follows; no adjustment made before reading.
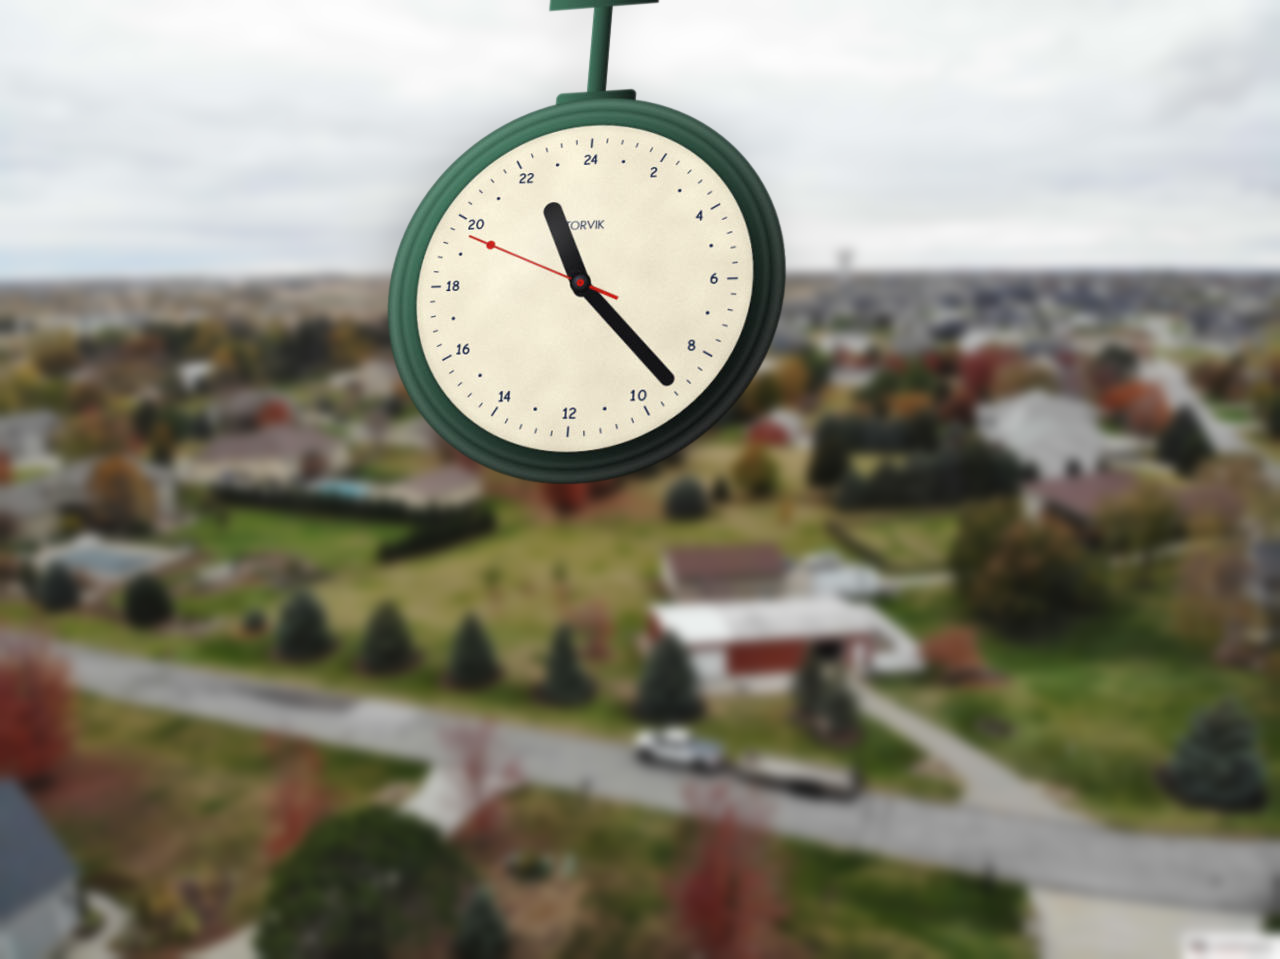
22:22:49
